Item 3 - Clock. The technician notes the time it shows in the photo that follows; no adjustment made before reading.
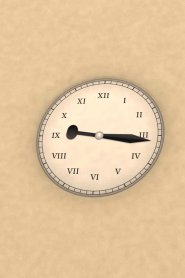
9:16
